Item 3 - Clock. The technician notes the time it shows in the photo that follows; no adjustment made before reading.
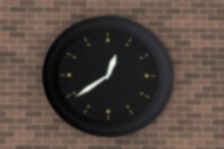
12:39
